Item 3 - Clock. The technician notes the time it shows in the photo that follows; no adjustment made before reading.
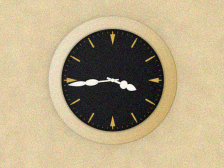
3:44
